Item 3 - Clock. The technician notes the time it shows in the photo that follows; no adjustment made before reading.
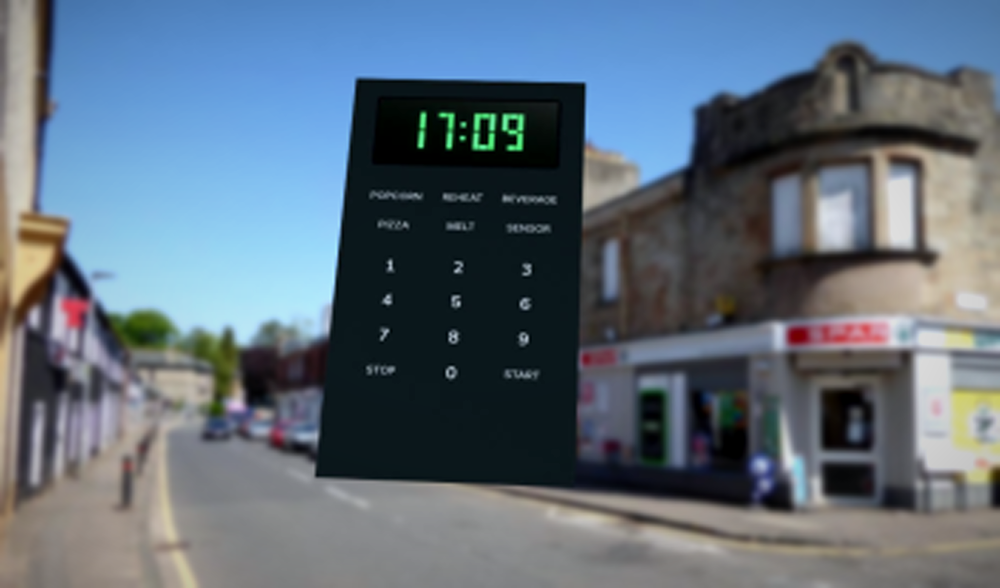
17:09
